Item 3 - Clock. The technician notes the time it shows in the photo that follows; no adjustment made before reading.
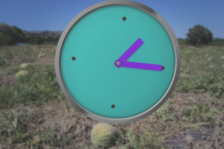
1:15
